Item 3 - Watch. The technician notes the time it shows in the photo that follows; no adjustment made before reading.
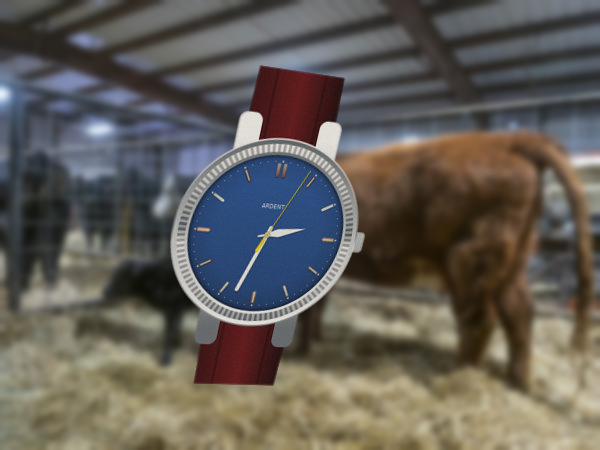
2:33:04
